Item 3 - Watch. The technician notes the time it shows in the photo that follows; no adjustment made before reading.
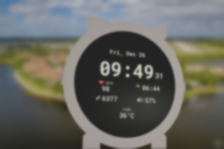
9:49
